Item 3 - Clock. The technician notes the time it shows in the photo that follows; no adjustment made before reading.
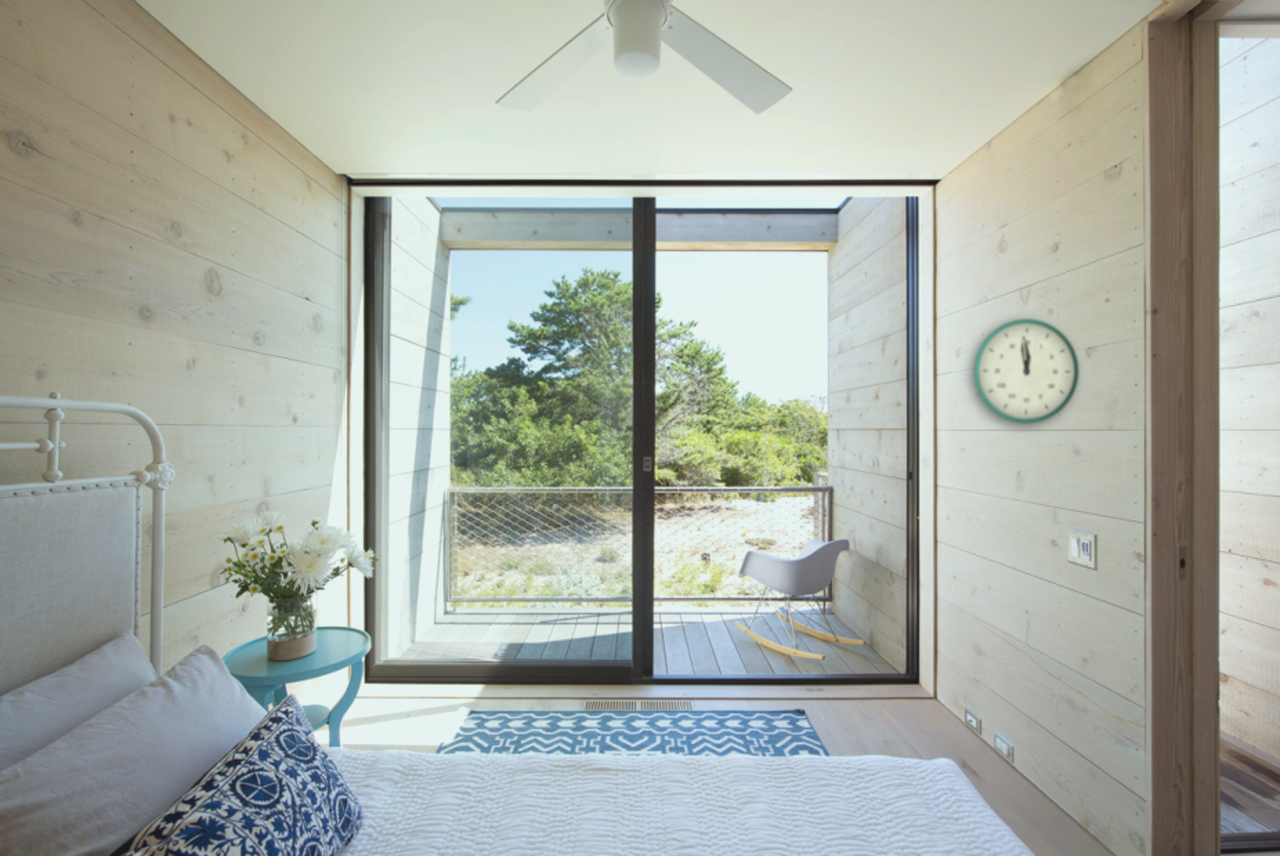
11:59
